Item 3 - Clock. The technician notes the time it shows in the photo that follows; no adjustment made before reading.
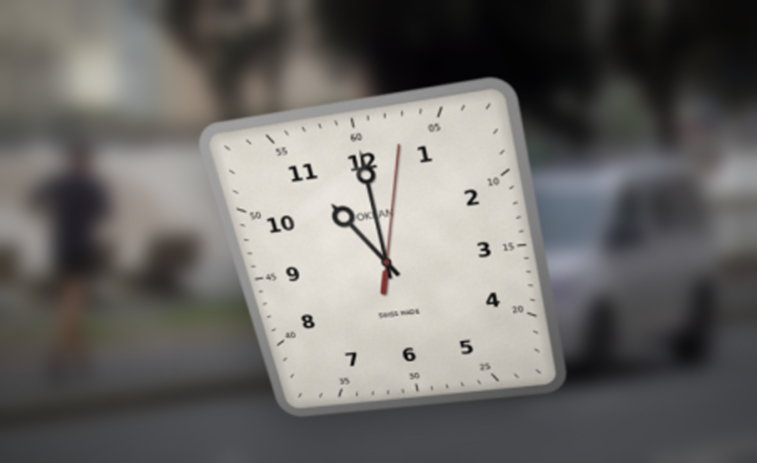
11:00:03
